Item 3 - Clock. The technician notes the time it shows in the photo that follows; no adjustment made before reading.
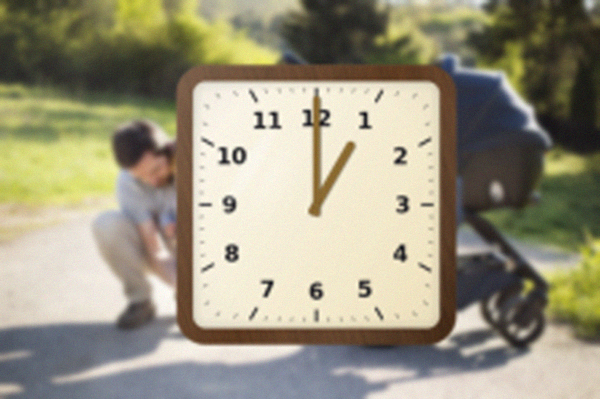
1:00
